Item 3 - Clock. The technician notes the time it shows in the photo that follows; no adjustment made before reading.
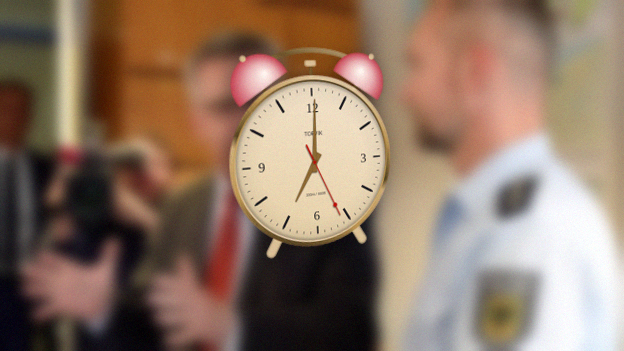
7:00:26
